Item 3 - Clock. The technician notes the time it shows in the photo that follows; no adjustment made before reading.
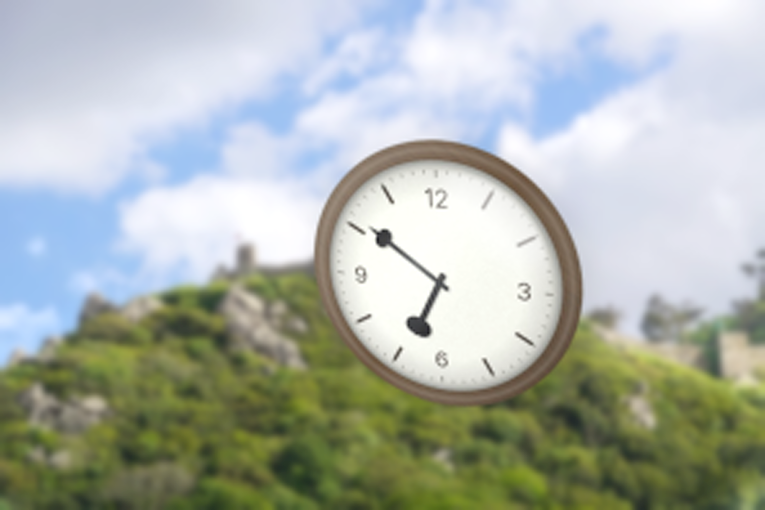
6:51
